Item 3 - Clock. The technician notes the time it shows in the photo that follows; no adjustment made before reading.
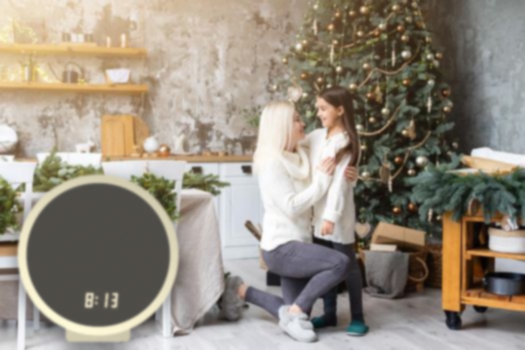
8:13
